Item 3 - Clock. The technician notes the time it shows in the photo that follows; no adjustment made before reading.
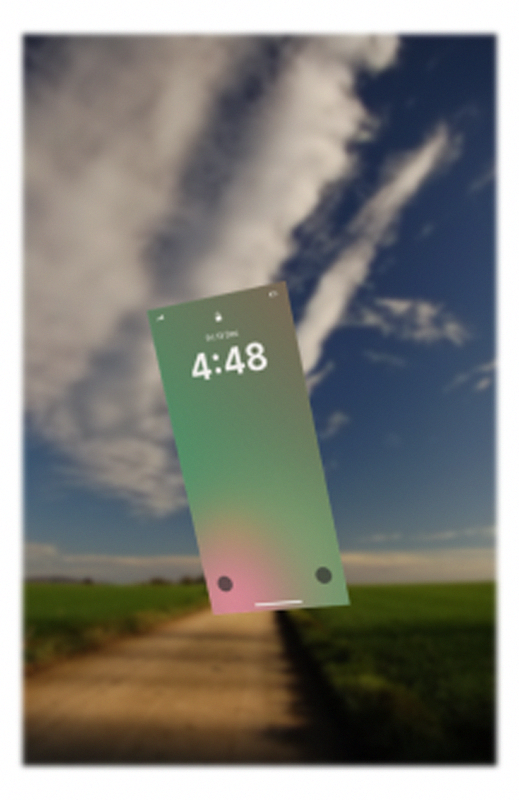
4:48
